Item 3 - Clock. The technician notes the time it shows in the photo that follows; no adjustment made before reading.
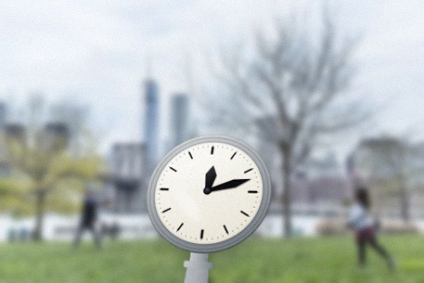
12:12
